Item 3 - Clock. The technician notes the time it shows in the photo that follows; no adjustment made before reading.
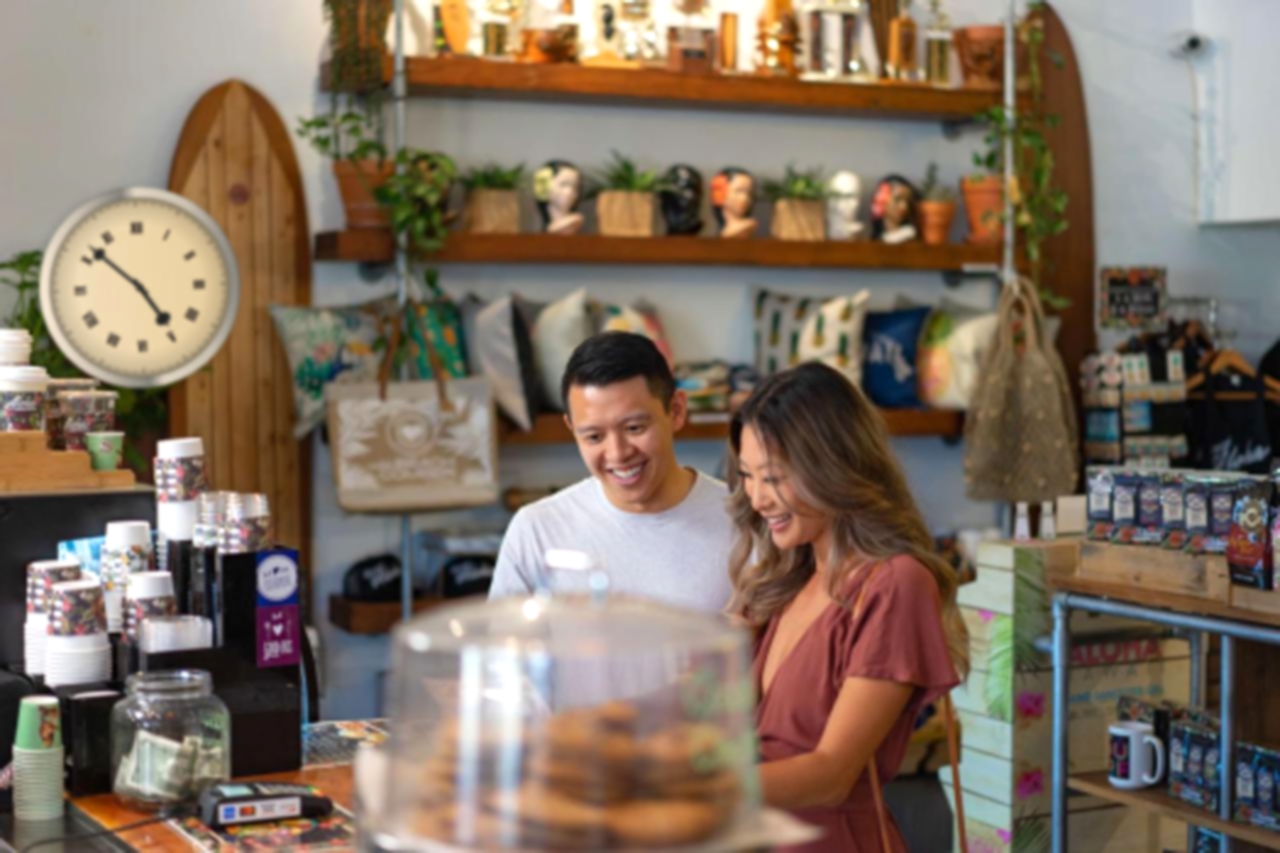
4:52
